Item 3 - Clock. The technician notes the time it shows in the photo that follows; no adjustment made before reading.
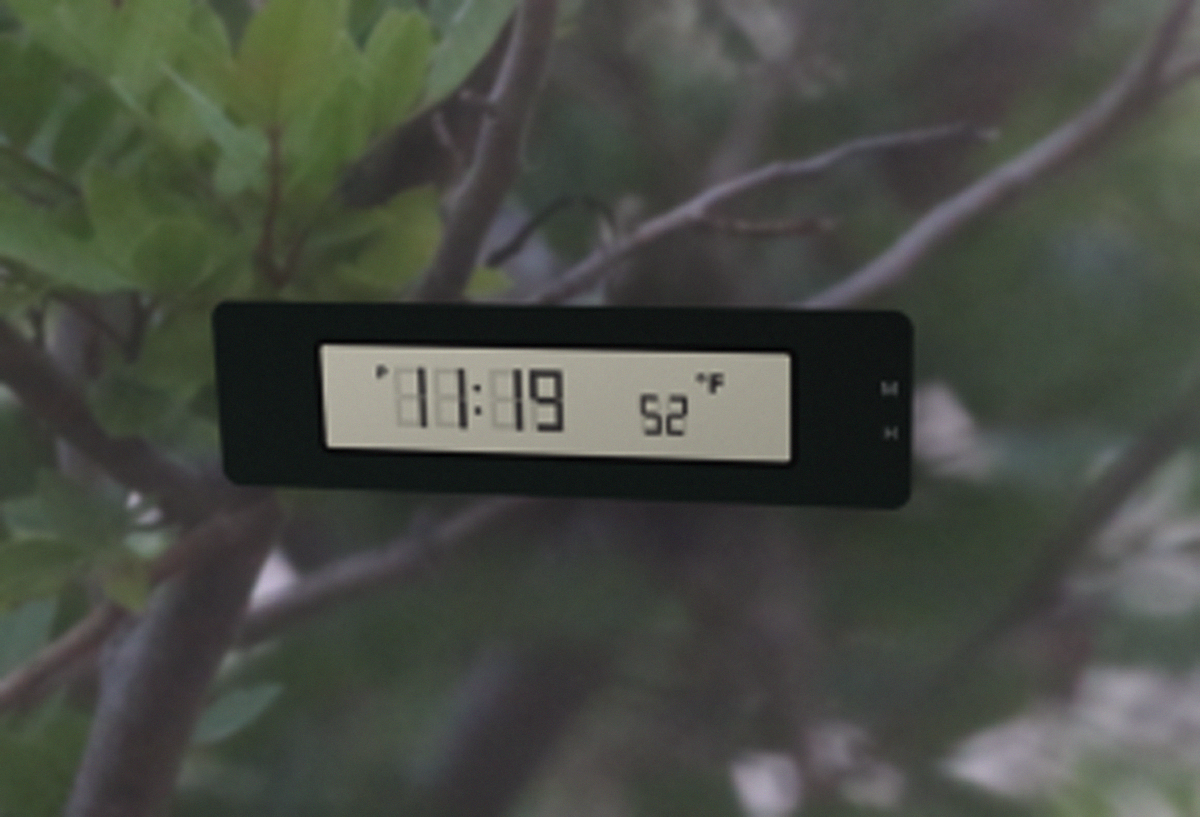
11:19
